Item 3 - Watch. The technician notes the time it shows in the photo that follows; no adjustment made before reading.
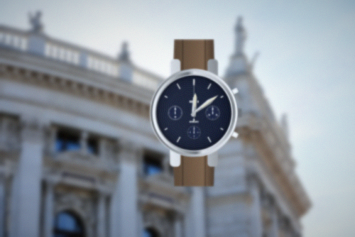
12:09
